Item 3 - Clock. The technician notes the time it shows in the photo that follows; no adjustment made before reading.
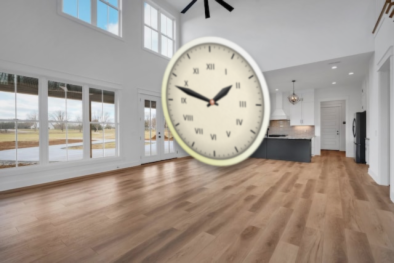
1:48
